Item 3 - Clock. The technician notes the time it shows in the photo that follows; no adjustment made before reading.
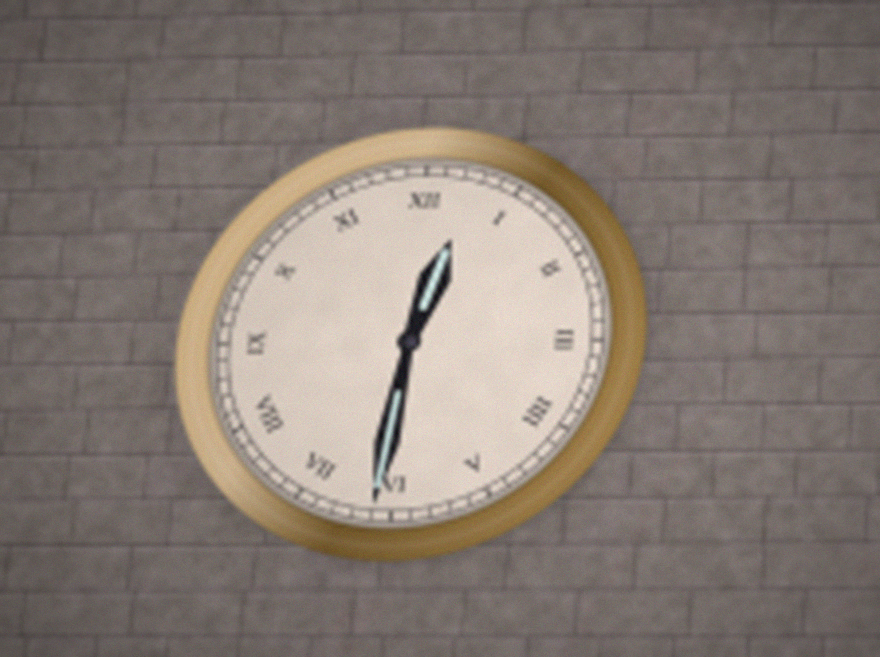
12:31
